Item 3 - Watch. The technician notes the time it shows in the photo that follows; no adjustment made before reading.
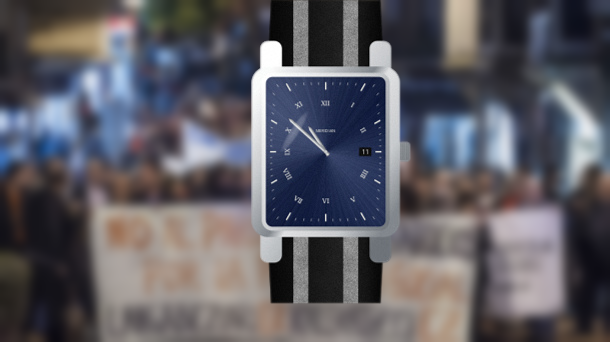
10:52
